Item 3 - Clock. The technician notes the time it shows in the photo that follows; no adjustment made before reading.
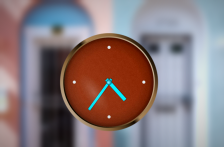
4:36
